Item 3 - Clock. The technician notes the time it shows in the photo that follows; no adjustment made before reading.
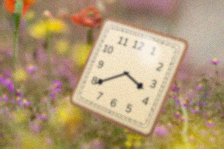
3:39
